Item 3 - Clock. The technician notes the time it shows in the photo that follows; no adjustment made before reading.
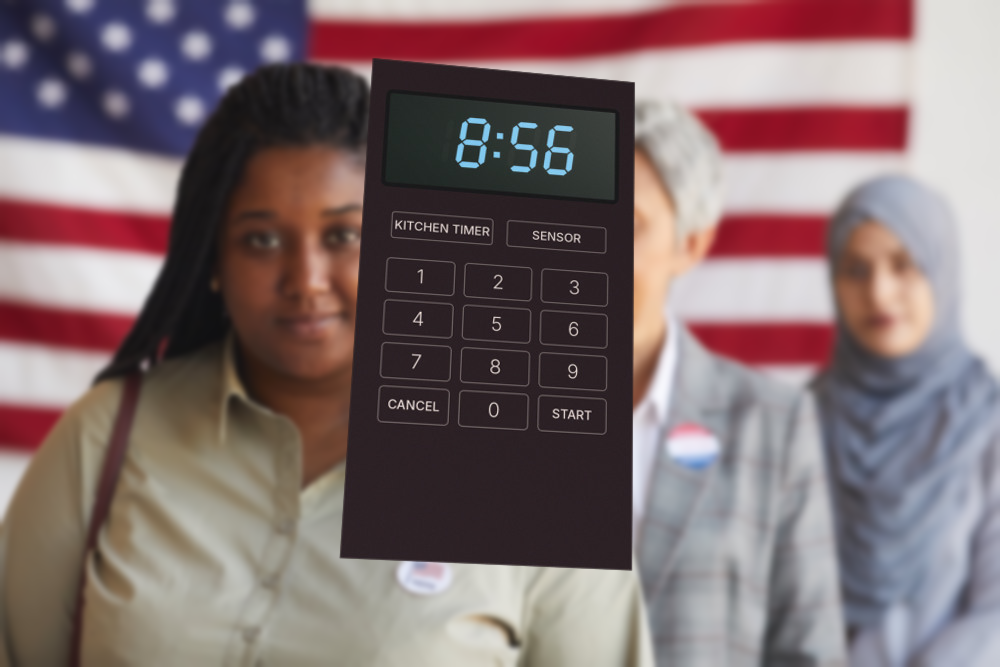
8:56
